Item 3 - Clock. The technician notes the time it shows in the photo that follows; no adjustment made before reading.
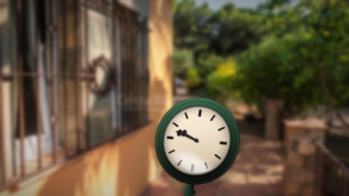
9:48
